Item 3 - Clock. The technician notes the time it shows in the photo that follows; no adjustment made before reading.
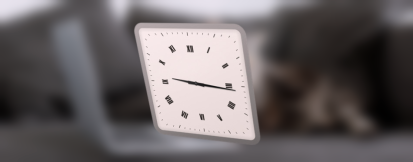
9:16
